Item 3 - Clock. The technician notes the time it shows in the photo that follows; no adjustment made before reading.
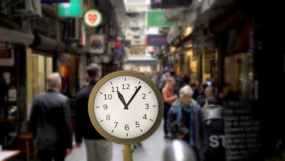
11:06
